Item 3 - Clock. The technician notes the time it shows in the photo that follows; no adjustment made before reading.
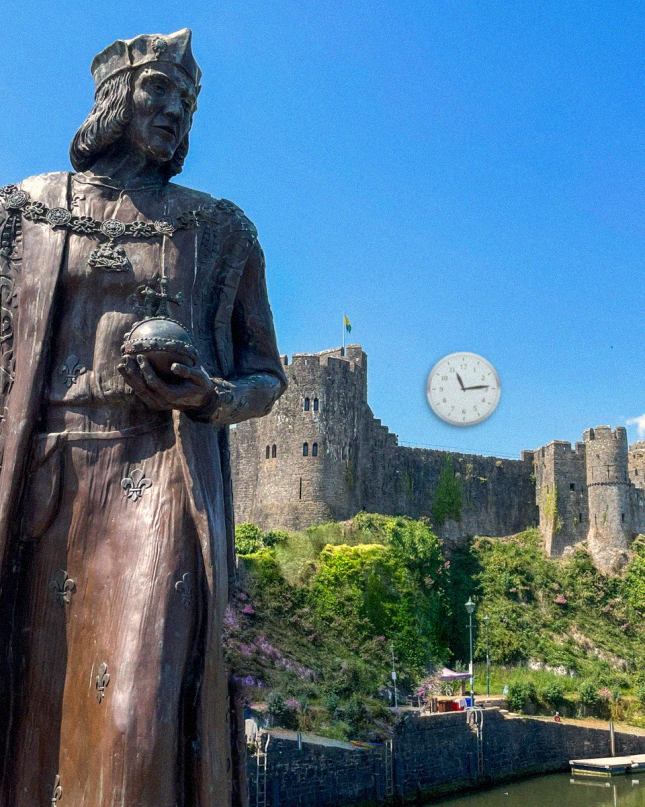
11:14
